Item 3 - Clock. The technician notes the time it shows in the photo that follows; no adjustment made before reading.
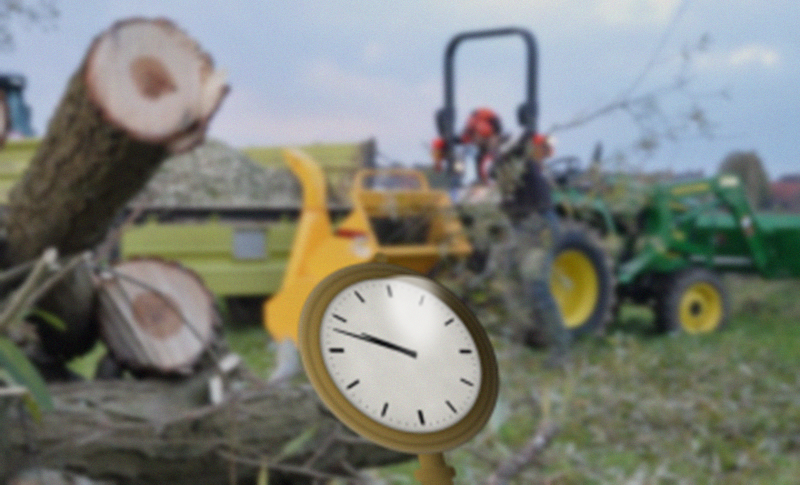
9:48
